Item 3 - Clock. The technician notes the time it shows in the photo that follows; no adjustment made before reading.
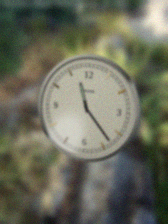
11:23
